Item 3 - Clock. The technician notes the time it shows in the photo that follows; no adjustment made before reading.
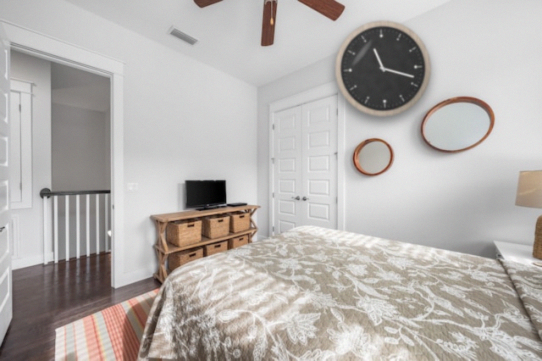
11:18
